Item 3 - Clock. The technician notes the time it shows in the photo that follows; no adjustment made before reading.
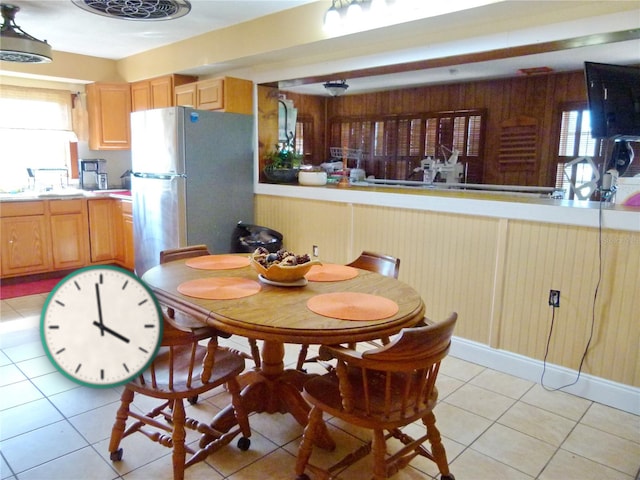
3:59
